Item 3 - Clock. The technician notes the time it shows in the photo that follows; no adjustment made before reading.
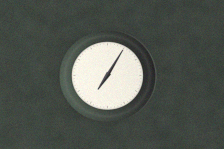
7:05
